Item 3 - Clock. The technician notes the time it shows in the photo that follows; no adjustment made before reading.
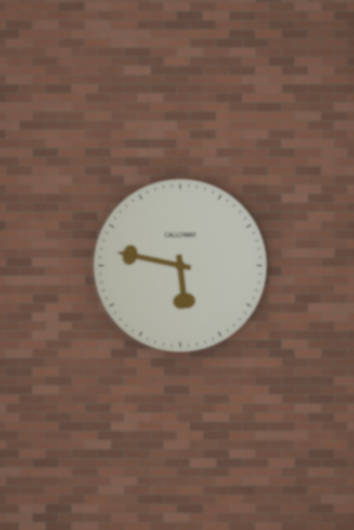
5:47
